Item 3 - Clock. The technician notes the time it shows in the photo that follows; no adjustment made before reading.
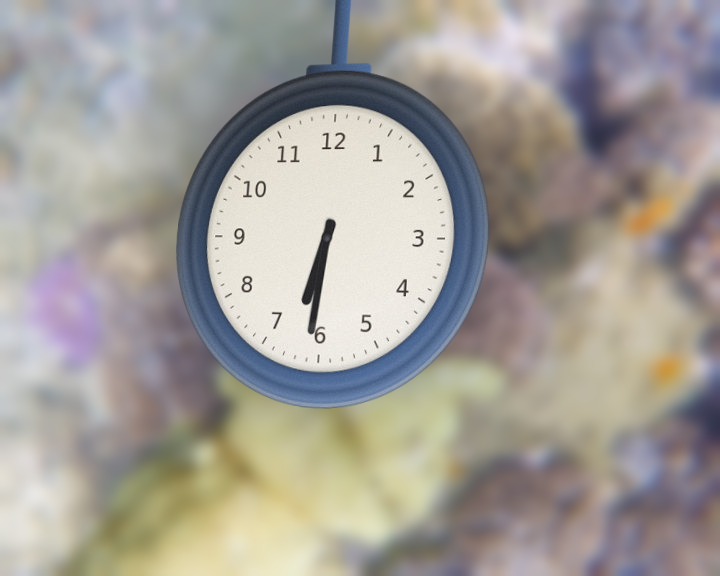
6:31
